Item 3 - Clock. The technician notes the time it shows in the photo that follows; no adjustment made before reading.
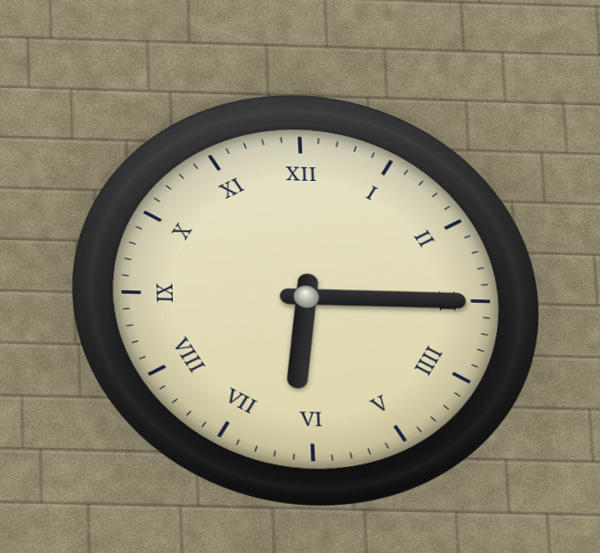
6:15
